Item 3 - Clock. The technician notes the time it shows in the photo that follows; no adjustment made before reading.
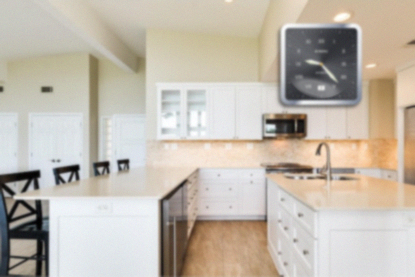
9:23
